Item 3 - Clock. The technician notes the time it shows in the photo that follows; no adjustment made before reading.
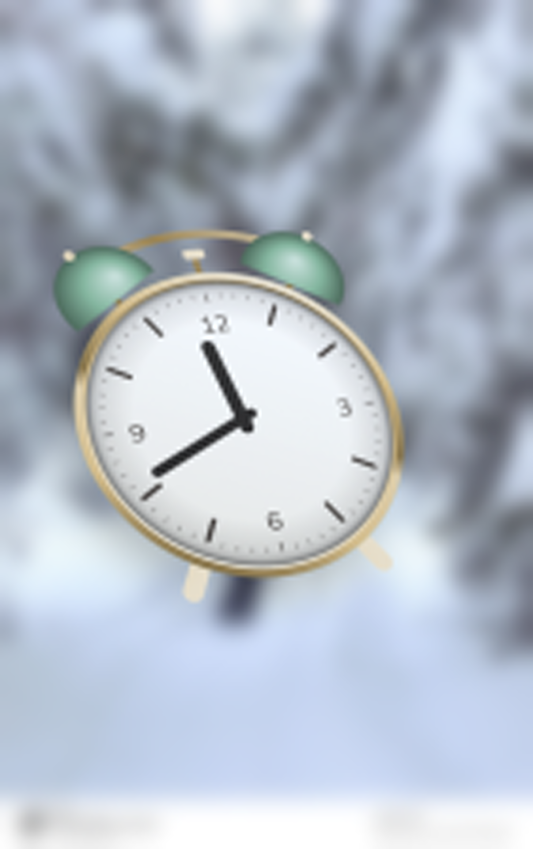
11:41
